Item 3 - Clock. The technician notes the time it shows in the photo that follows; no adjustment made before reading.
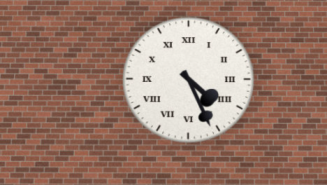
4:26
